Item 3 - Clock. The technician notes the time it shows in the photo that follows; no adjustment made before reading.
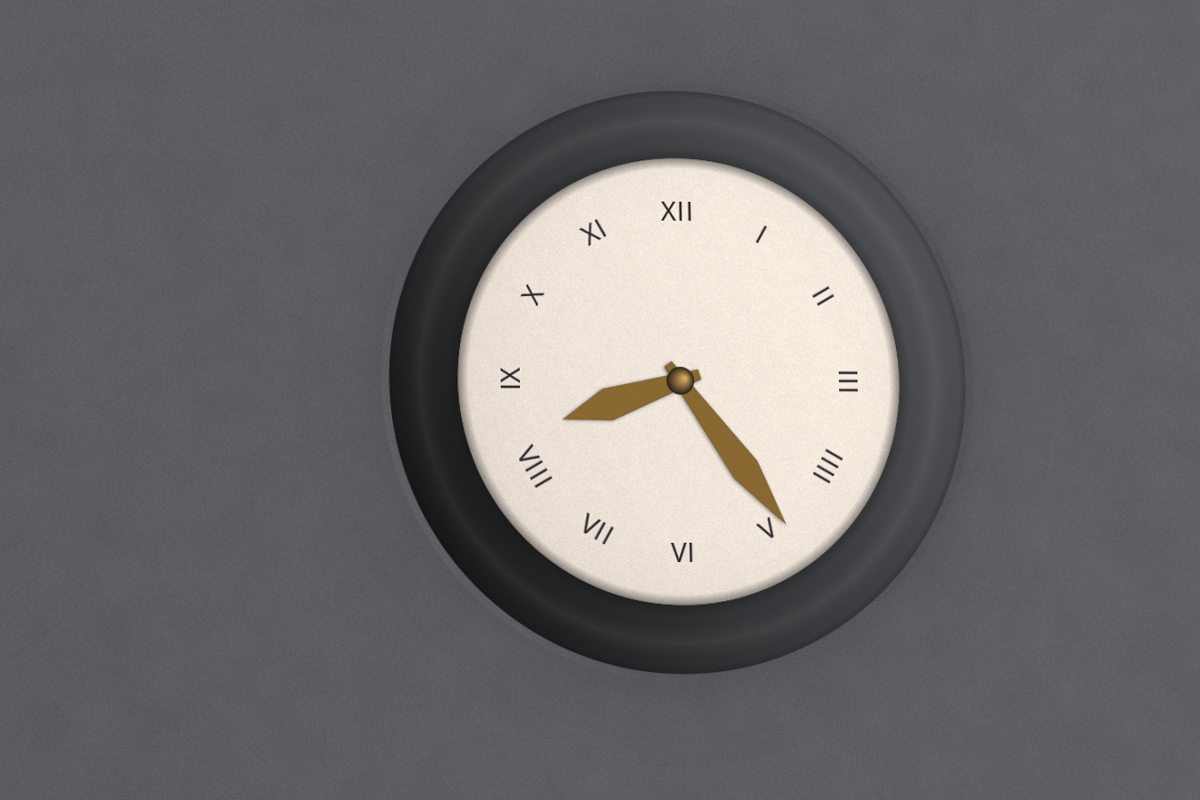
8:24
